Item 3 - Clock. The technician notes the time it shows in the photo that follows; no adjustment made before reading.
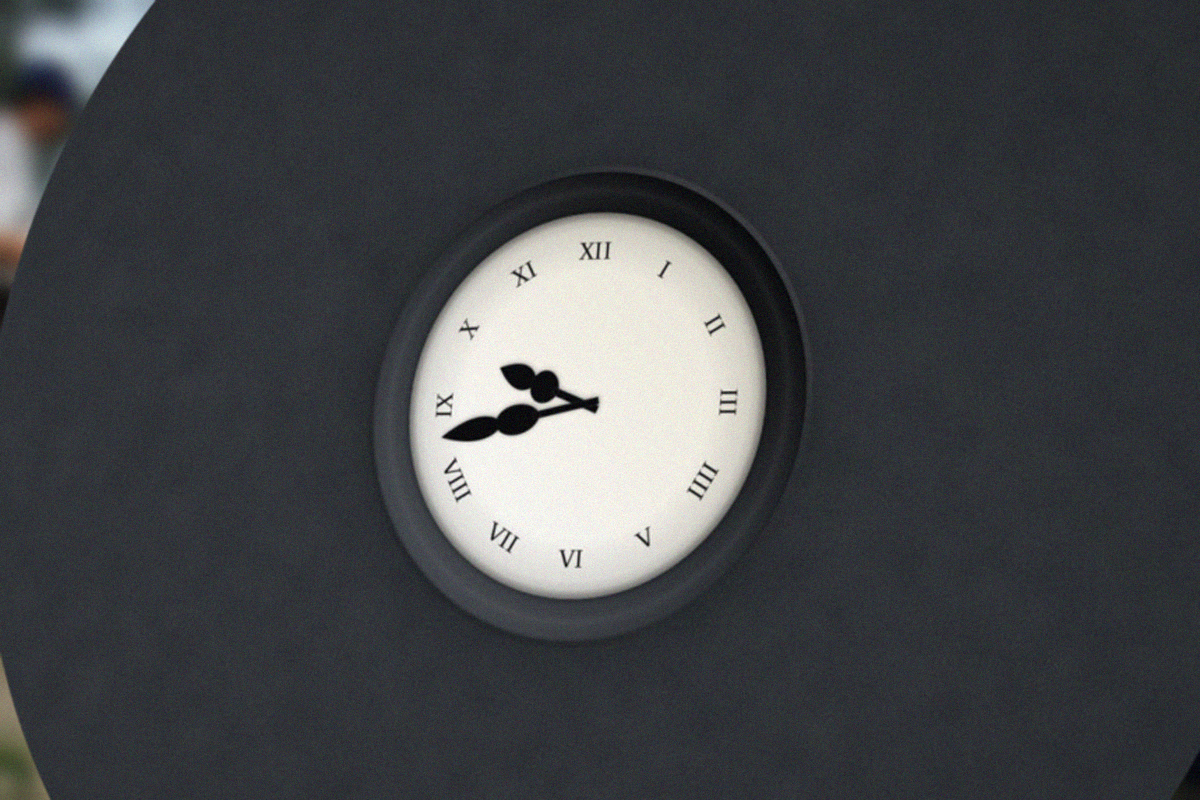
9:43
